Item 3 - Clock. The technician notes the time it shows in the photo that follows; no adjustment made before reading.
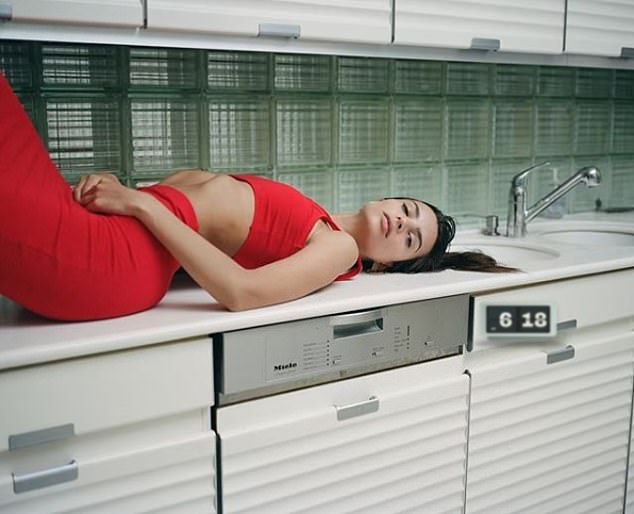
6:18
